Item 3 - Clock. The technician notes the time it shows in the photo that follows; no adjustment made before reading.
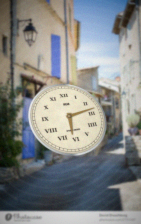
6:13
